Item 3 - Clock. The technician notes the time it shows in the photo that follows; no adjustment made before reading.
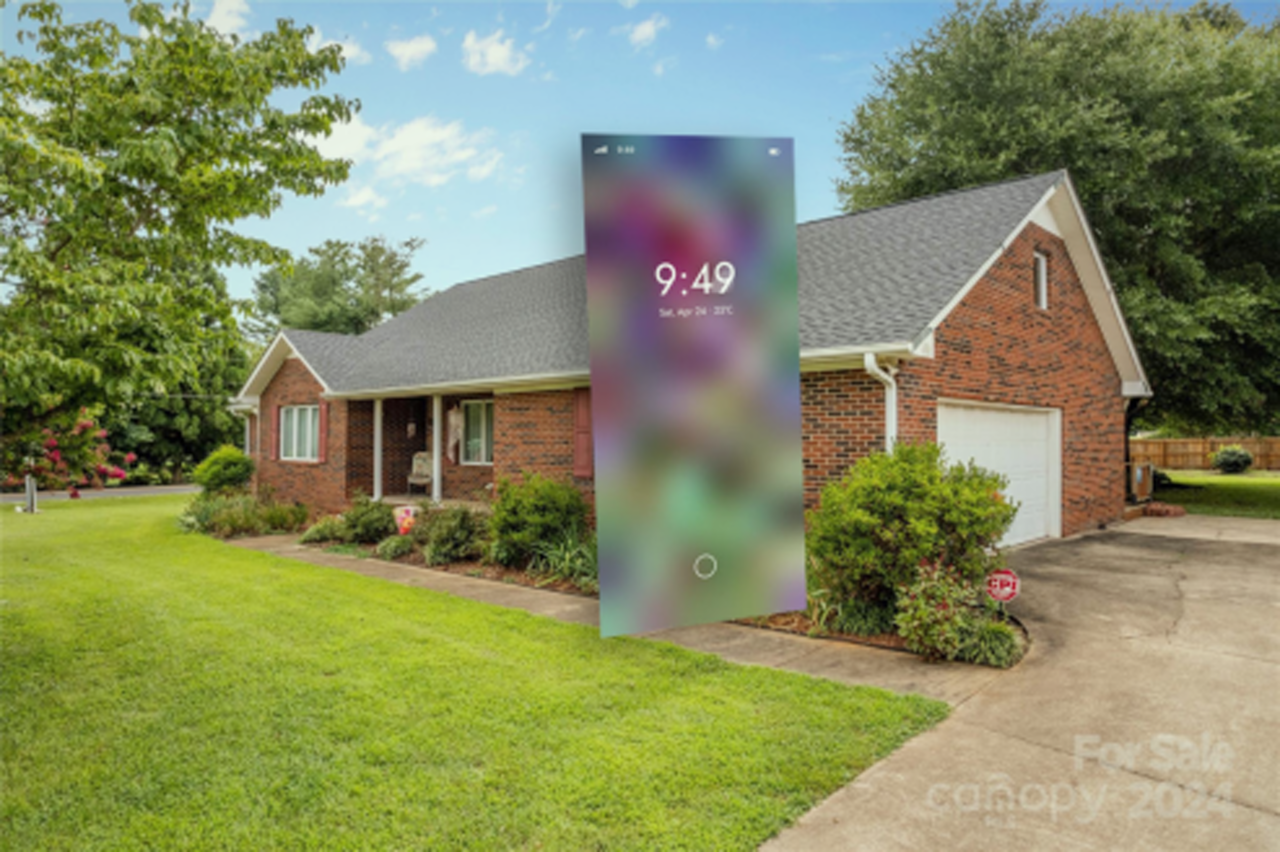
9:49
